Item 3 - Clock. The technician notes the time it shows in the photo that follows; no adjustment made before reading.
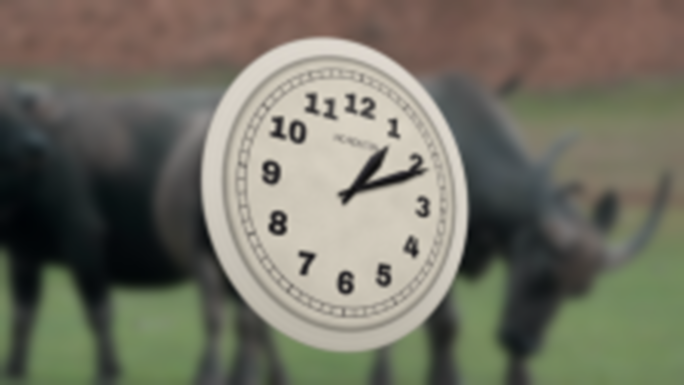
1:11
